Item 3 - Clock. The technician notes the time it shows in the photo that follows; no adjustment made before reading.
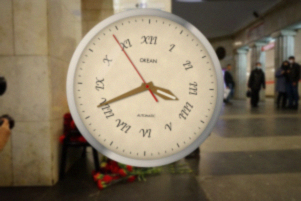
3:40:54
